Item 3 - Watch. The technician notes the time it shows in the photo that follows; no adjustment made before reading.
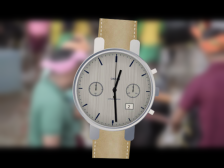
12:29
